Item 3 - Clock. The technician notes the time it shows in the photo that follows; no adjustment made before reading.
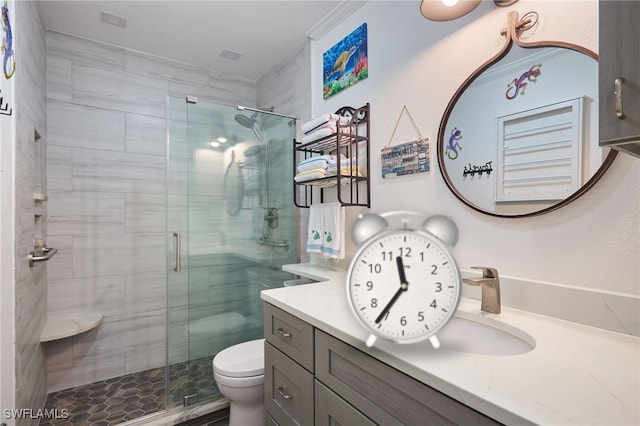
11:36
